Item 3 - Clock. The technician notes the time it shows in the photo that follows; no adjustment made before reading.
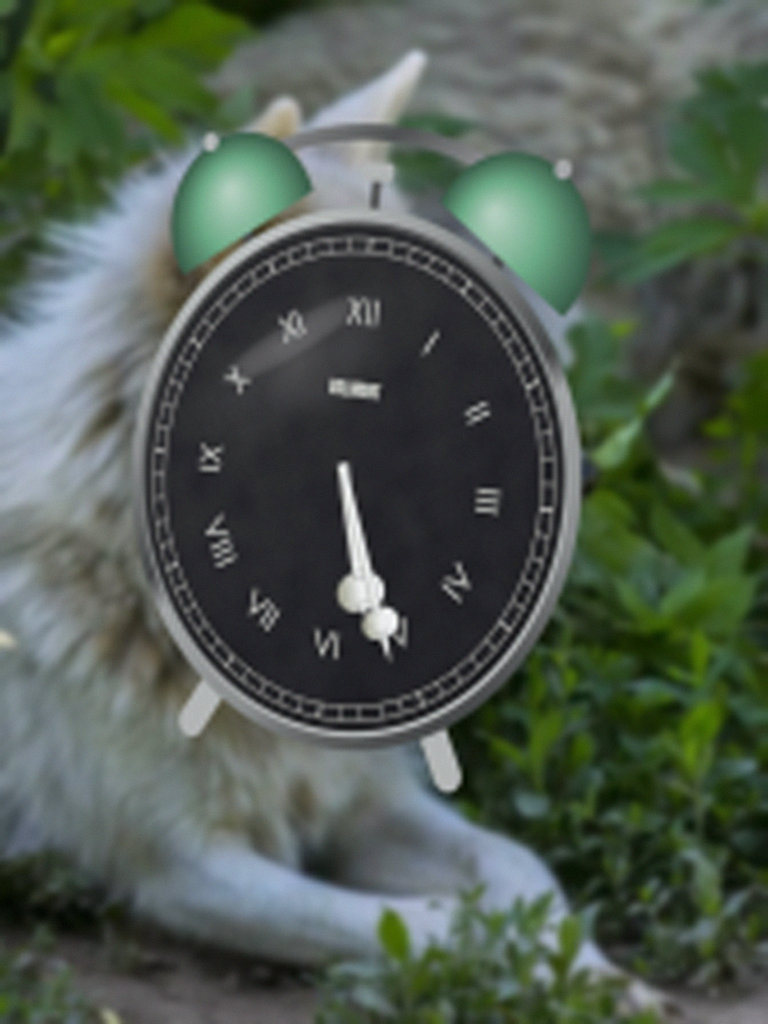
5:26
